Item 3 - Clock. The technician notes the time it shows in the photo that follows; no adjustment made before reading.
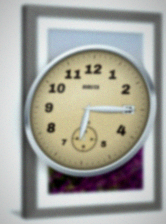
6:15
